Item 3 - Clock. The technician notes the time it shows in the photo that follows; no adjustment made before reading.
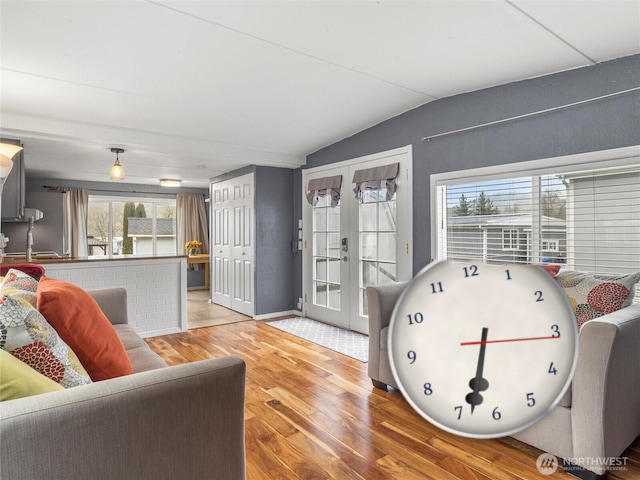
6:33:16
